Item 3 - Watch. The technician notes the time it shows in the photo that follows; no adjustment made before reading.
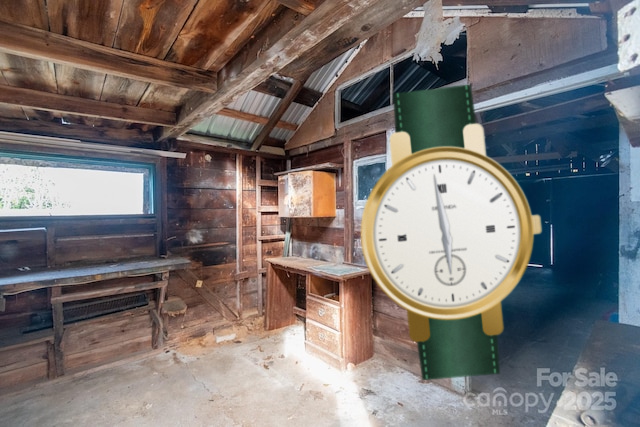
5:59
